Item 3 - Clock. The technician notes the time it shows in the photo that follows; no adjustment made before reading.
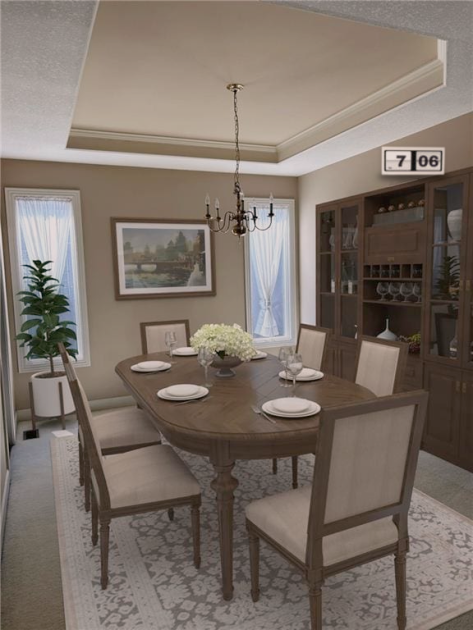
7:06
